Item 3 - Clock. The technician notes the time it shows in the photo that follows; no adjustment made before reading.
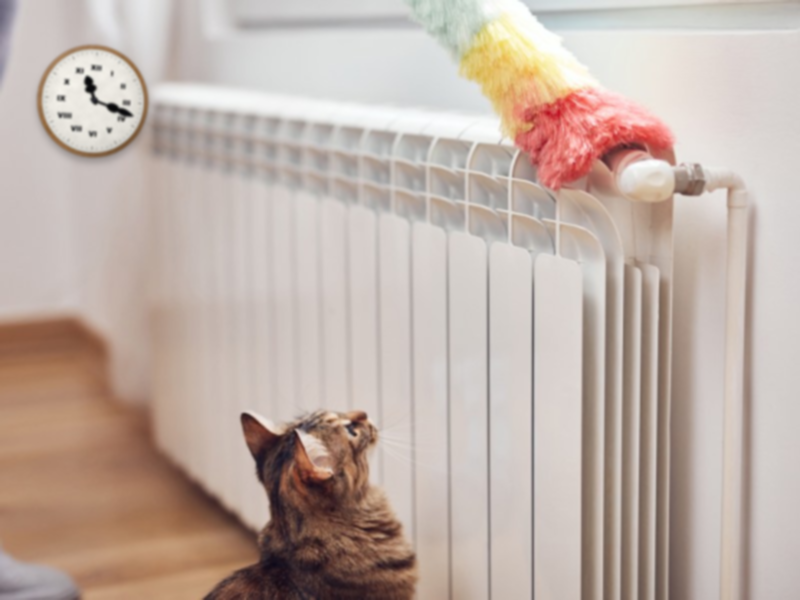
11:18
